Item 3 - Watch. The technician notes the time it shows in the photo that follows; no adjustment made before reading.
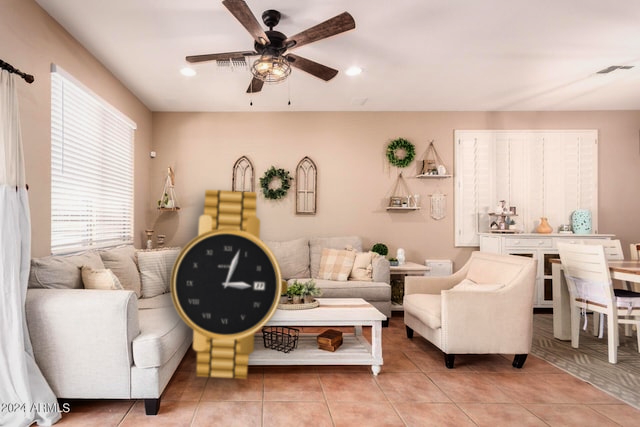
3:03
